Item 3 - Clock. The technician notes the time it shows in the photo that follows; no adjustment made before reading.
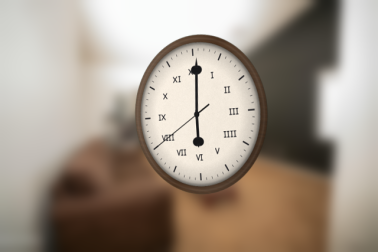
6:00:40
